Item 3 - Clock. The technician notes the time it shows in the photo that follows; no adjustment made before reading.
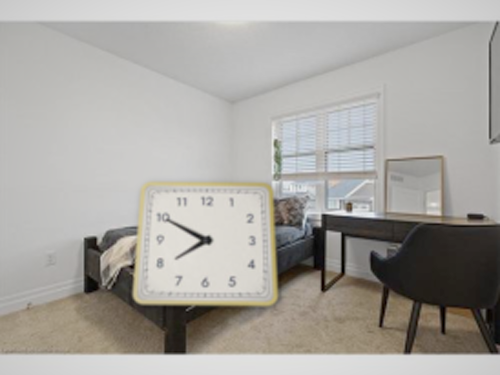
7:50
